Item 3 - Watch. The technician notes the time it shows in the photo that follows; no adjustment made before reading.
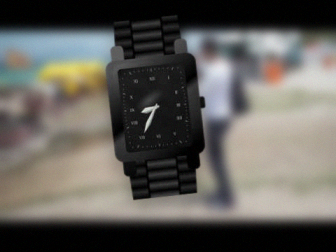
8:35
